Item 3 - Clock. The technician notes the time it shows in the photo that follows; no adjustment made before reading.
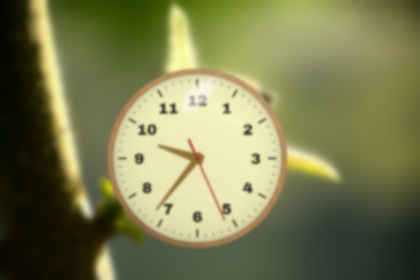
9:36:26
